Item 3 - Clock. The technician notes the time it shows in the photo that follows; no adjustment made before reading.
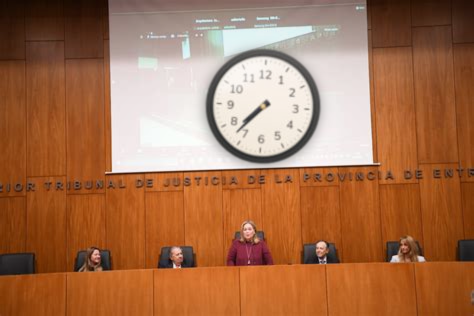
7:37
